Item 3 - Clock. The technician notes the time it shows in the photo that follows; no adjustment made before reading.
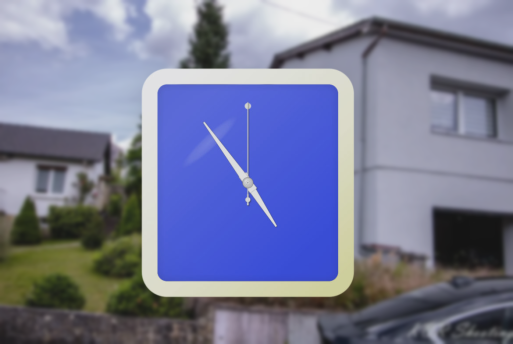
4:54:00
